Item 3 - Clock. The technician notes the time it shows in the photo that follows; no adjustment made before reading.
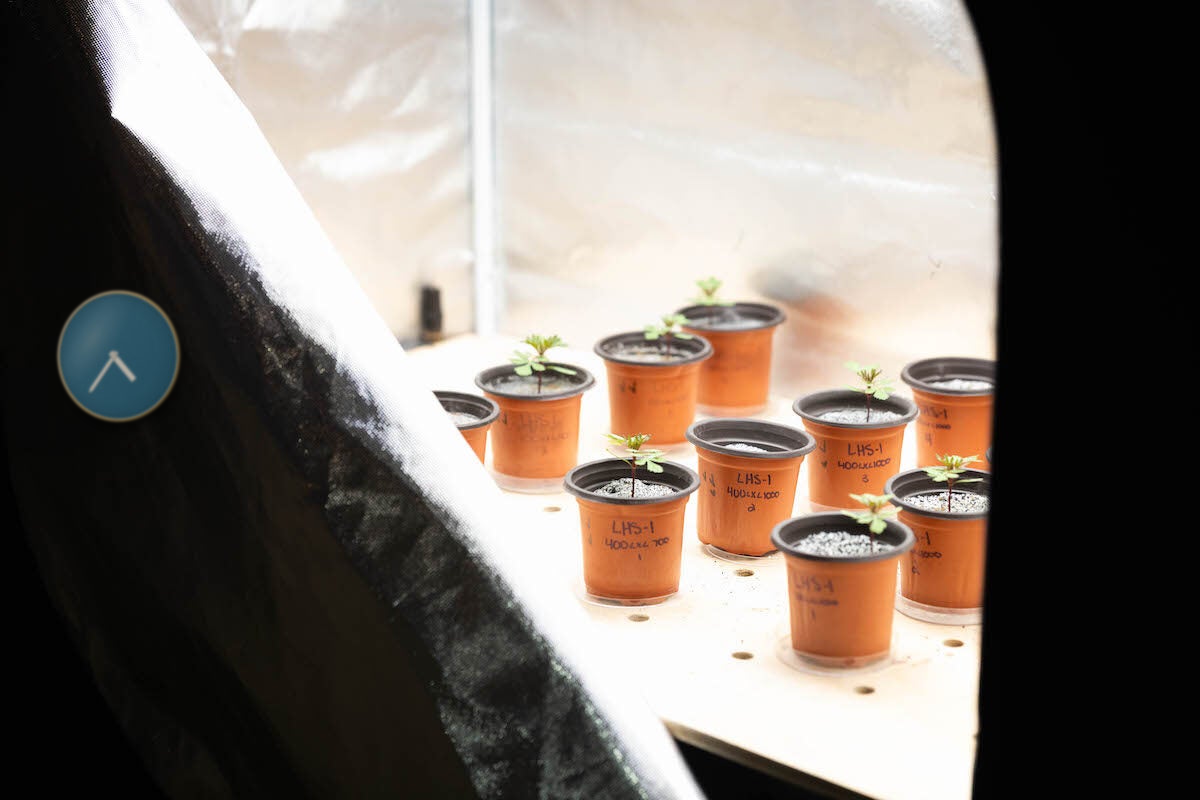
4:36
